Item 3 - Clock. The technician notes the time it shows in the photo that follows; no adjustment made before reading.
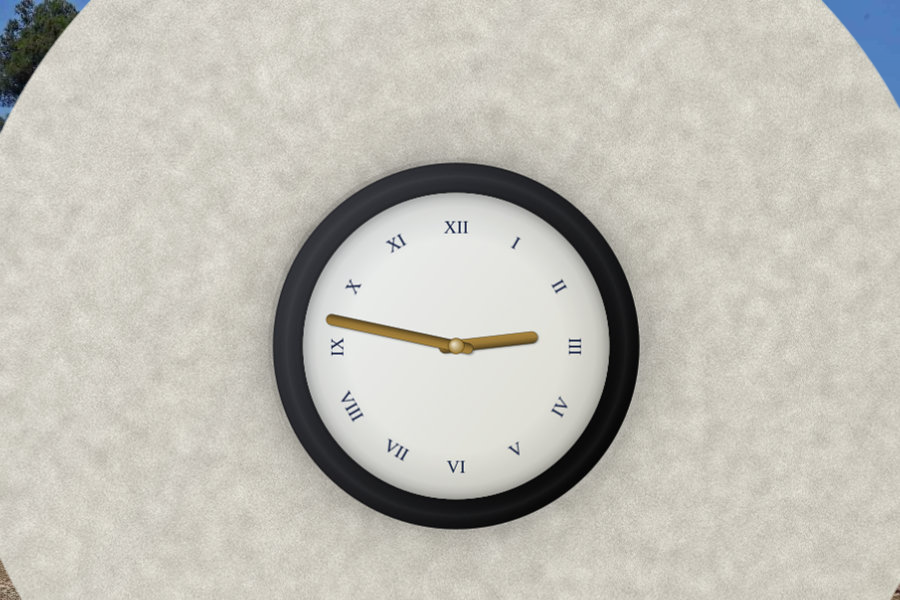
2:47
